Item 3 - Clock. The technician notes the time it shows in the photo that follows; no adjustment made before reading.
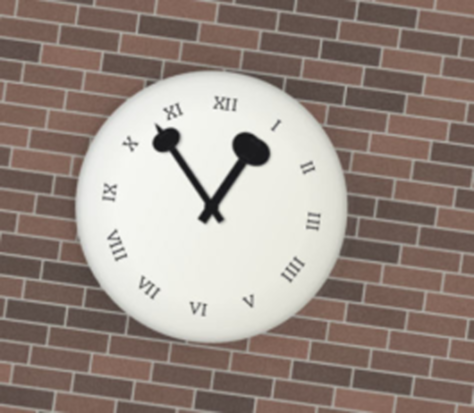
12:53
